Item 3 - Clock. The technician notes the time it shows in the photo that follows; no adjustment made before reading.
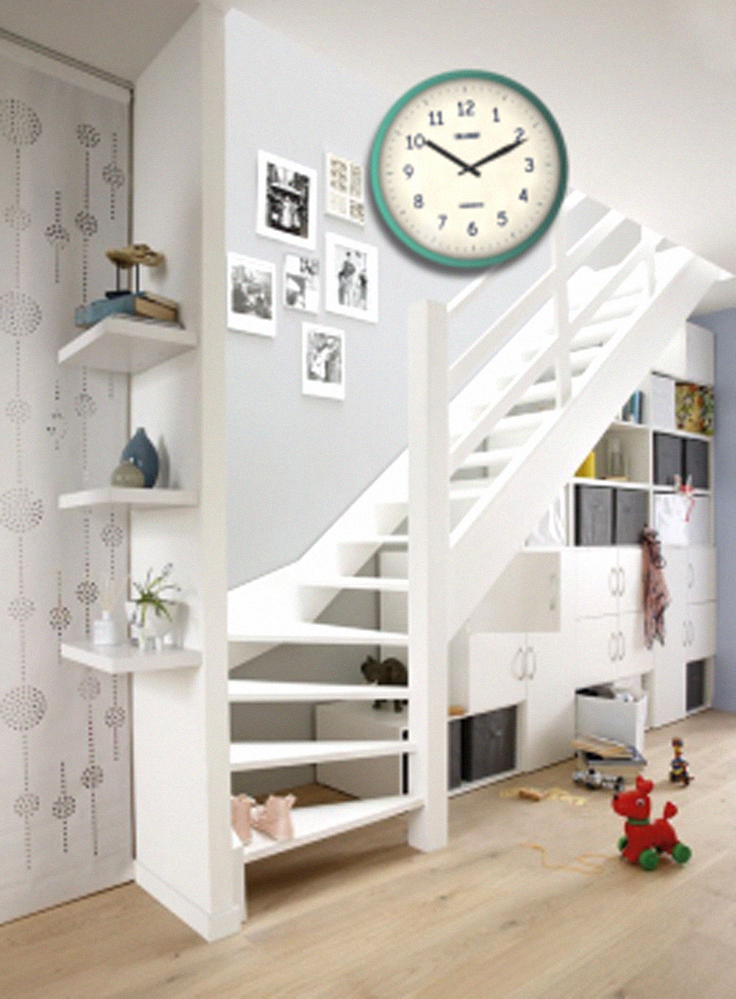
10:11
